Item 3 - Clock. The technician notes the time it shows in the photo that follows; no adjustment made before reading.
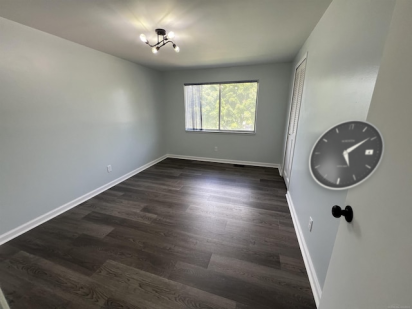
5:09
